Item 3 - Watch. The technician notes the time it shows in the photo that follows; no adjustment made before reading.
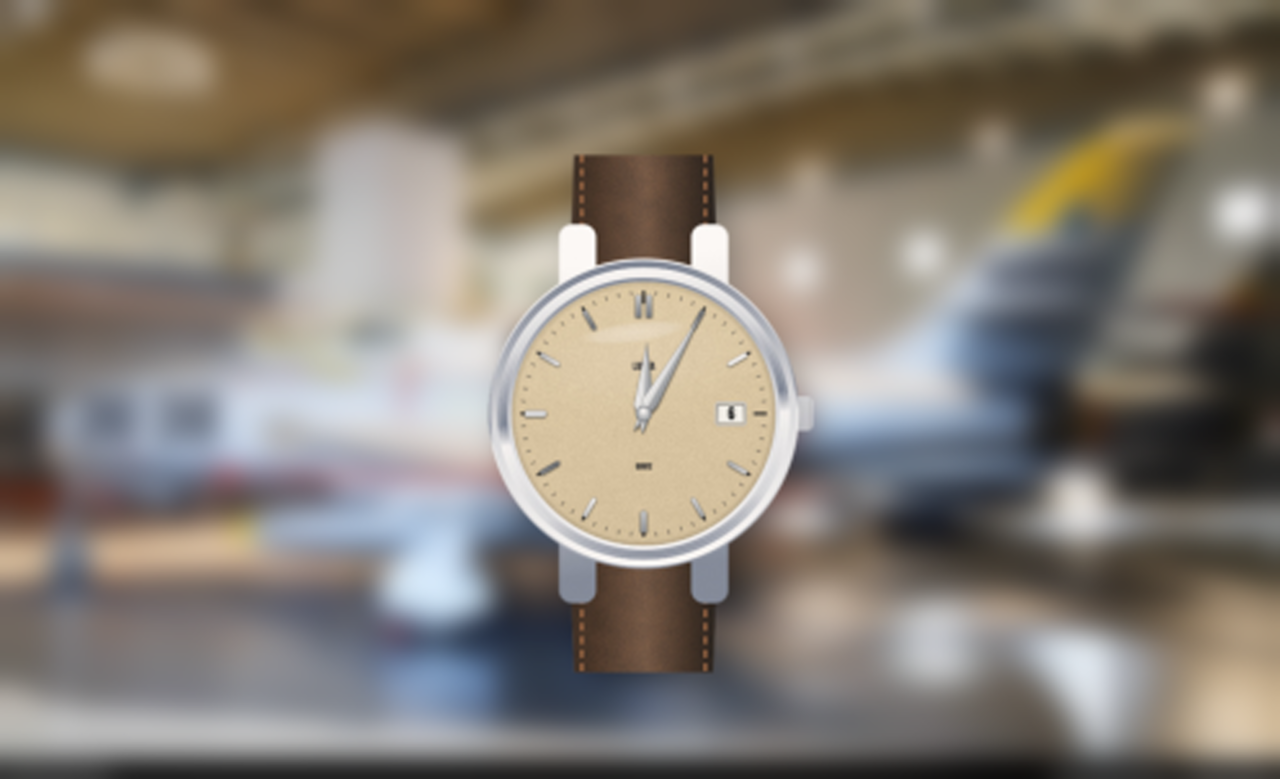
12:05
